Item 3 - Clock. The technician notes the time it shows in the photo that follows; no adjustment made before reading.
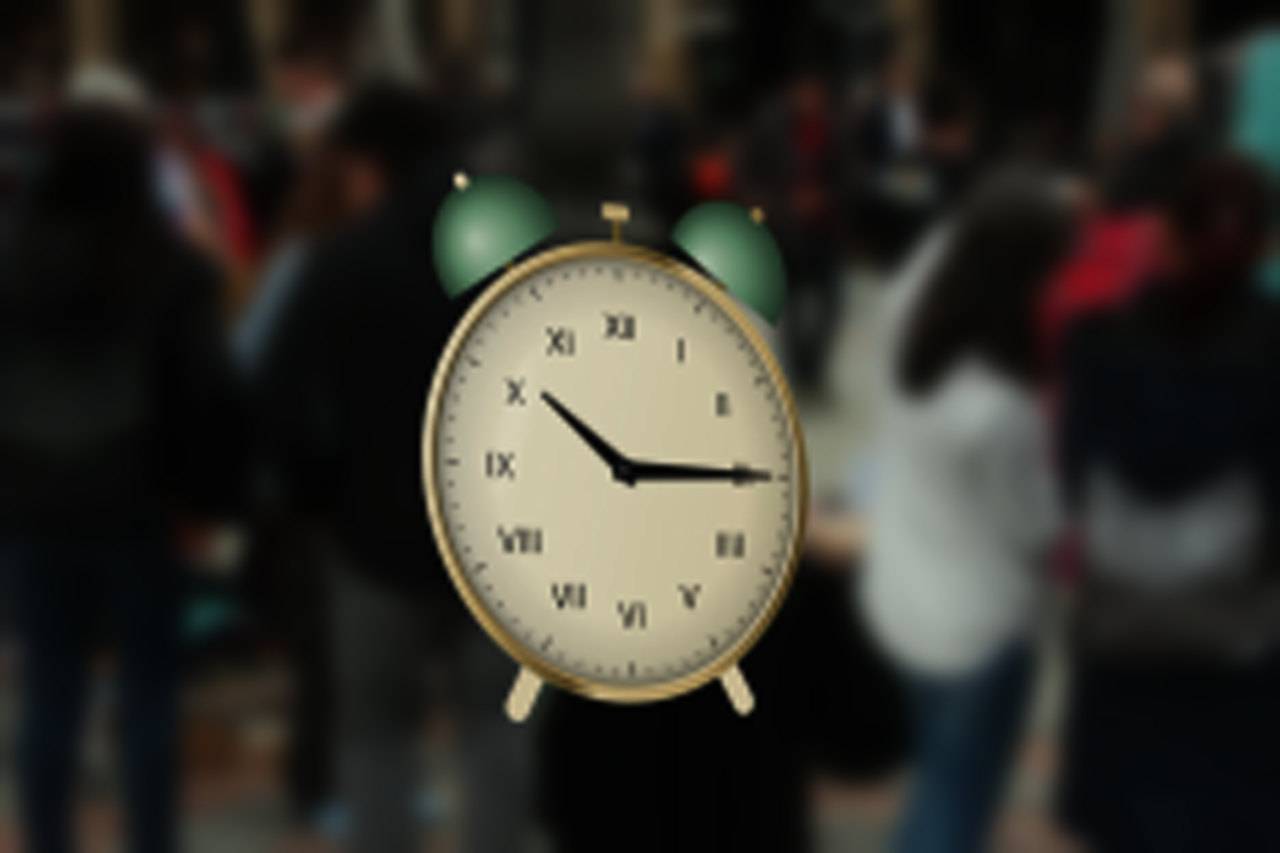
10:15
